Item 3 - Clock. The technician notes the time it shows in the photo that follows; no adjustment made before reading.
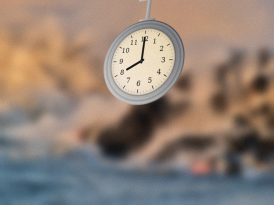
8:00
